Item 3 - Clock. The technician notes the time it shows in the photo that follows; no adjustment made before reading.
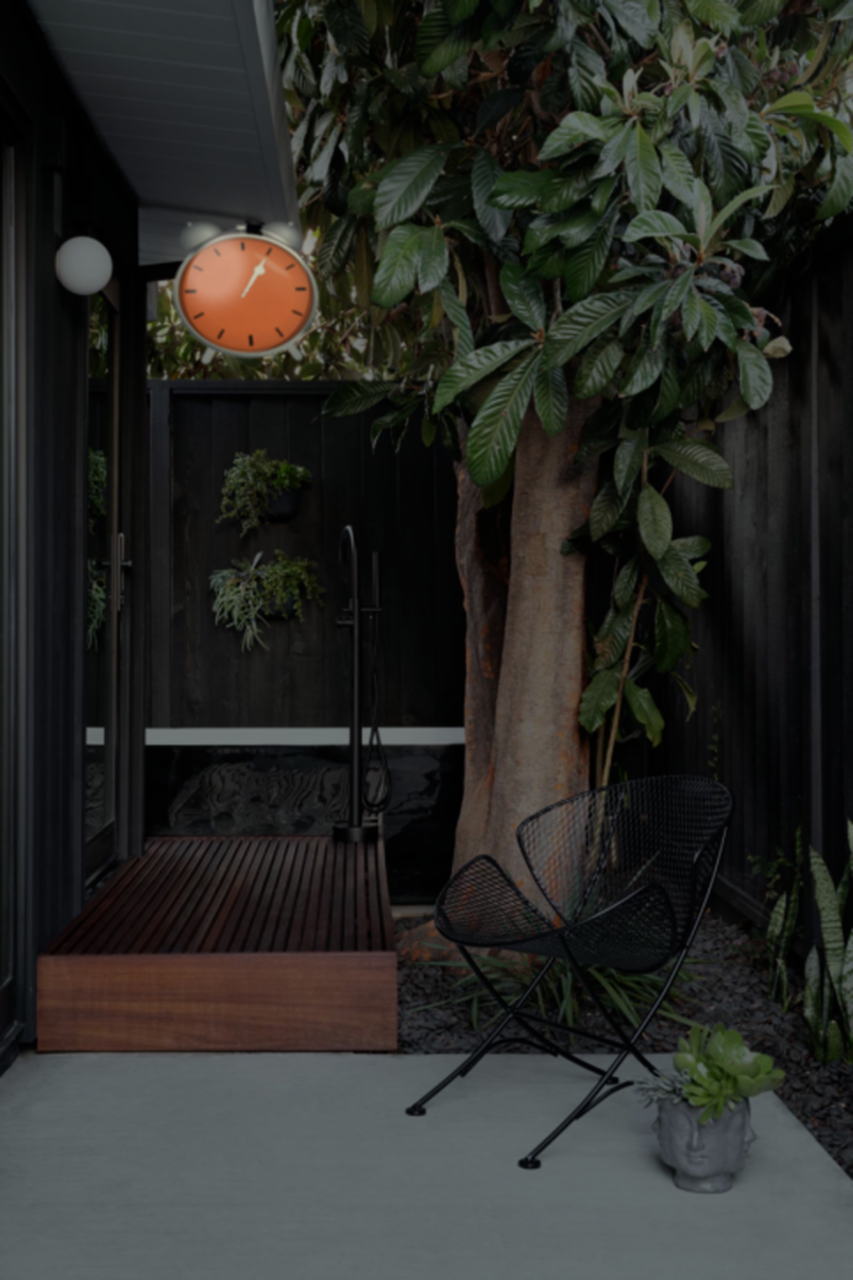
1:05
